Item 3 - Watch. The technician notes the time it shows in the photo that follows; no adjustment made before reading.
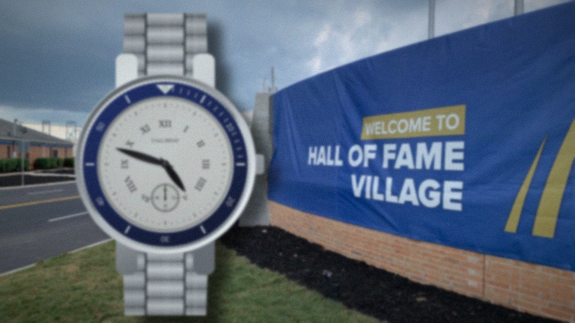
4:48
